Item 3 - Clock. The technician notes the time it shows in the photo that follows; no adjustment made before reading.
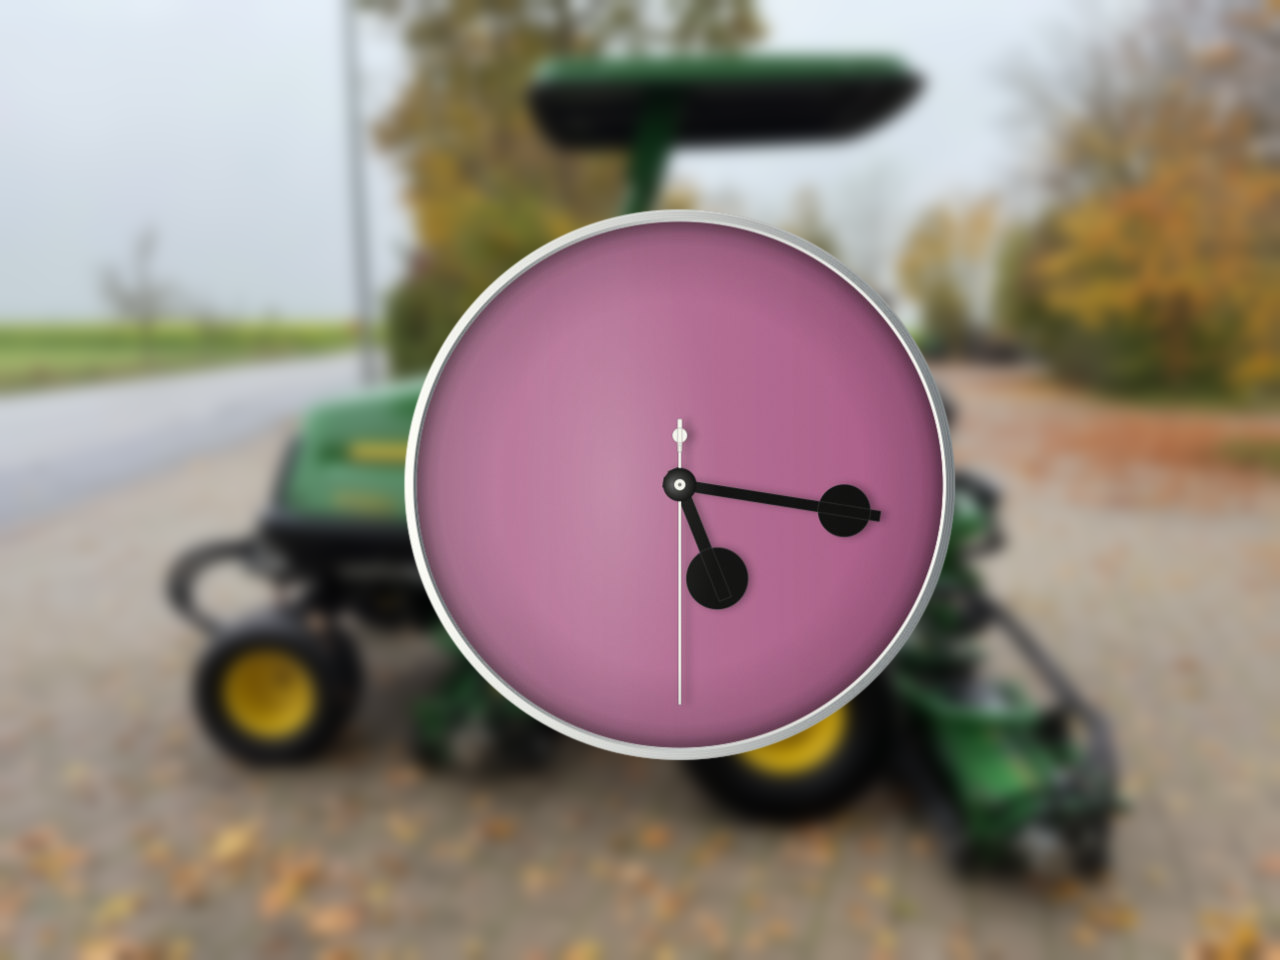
5:16:30
